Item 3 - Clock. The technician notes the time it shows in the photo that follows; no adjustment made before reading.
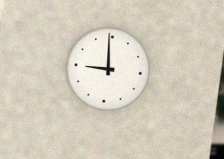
8:59
